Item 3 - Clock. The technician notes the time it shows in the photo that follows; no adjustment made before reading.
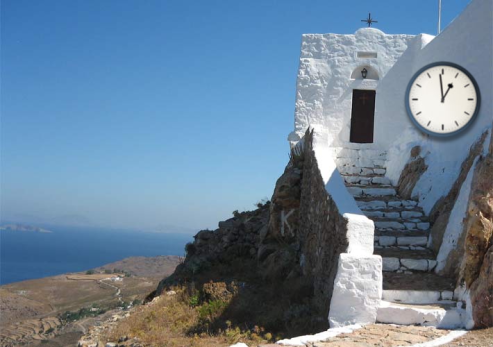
12:59
